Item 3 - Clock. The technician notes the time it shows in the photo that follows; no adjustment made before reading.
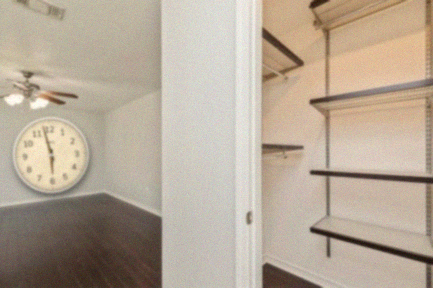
5:58
